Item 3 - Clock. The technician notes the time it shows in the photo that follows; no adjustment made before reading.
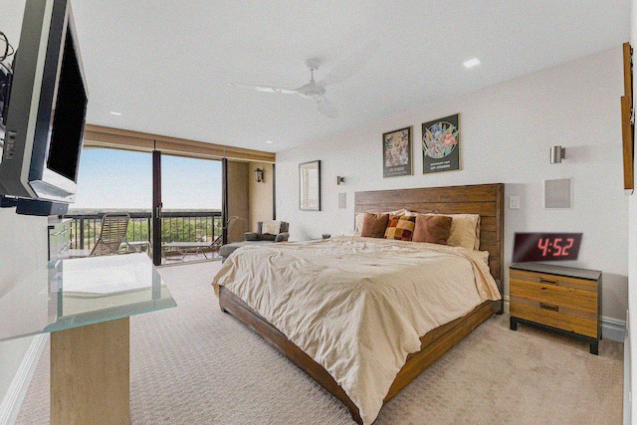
4:52
